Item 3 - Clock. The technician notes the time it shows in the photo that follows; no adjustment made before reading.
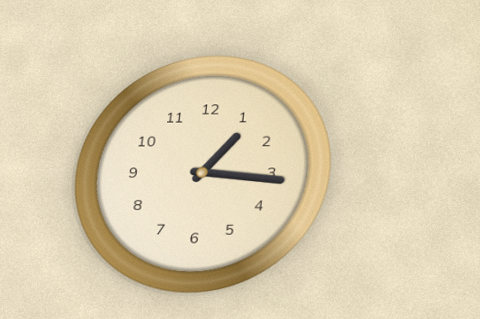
1:16
